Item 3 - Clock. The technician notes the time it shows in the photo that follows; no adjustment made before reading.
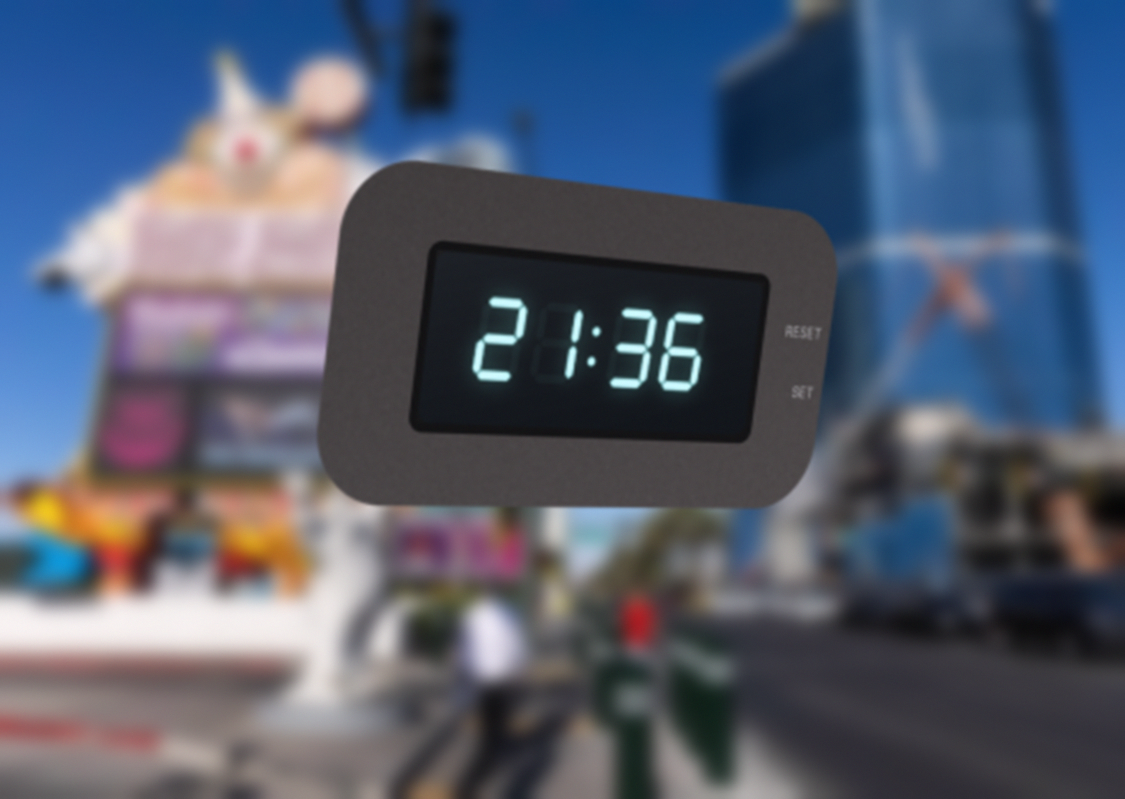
21:36
